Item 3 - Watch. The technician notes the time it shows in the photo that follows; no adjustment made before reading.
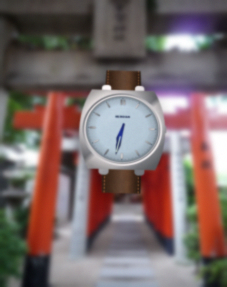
6:32
